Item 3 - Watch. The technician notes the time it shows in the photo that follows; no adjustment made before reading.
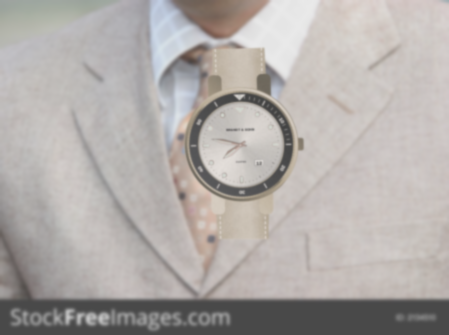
7:47
